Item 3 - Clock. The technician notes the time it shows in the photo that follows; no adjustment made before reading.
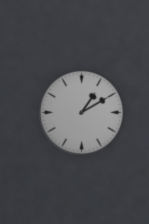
1:10
